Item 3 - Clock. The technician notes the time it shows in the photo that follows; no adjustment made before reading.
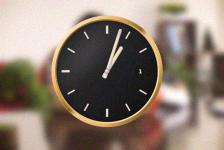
1:03
